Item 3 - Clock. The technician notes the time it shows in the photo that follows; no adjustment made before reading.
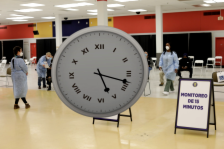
5:18
